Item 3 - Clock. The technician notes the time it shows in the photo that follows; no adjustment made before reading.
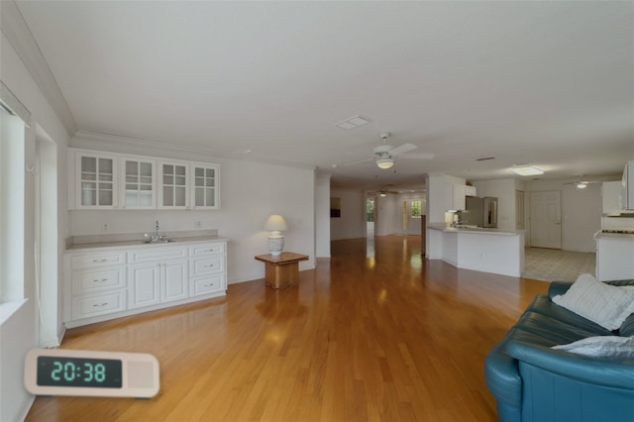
20:38
